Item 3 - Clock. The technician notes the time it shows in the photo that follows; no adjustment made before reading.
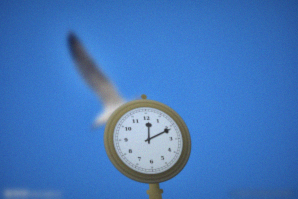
12:11
